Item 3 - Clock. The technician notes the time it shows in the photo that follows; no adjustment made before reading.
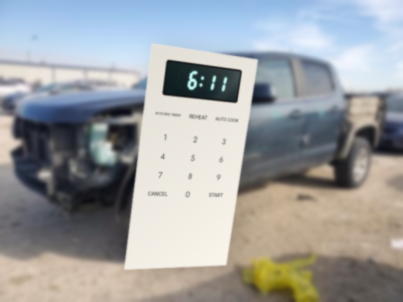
6:11
